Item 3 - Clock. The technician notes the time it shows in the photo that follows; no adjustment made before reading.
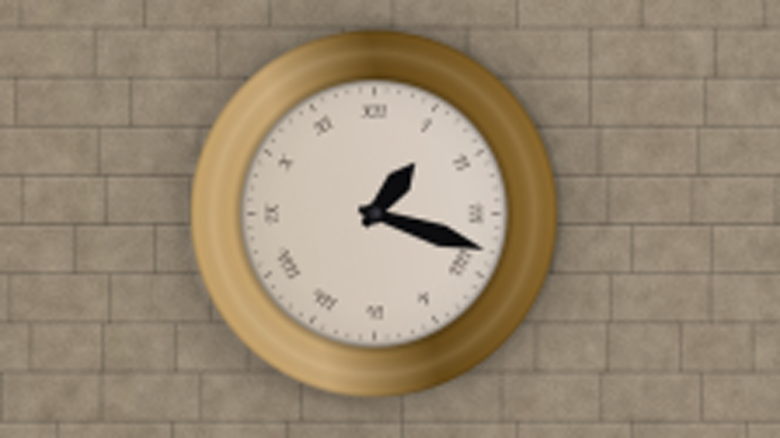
1:18
